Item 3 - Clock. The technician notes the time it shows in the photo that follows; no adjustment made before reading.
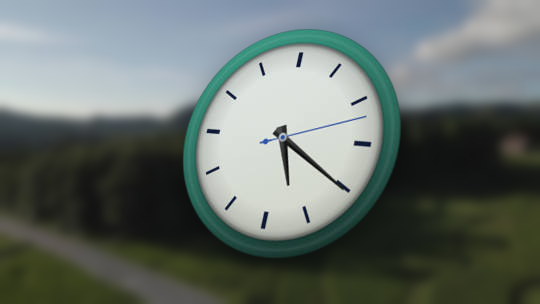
5:20:12
